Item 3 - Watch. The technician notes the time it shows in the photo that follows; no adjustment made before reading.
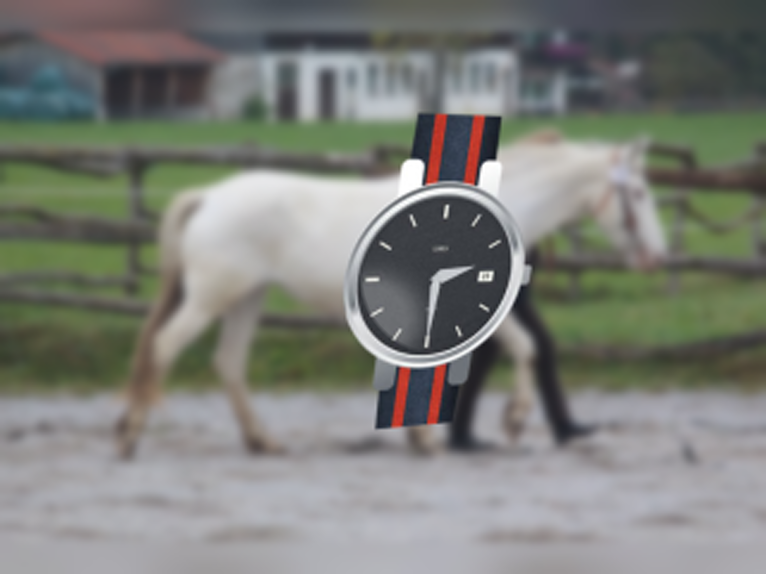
2:30
